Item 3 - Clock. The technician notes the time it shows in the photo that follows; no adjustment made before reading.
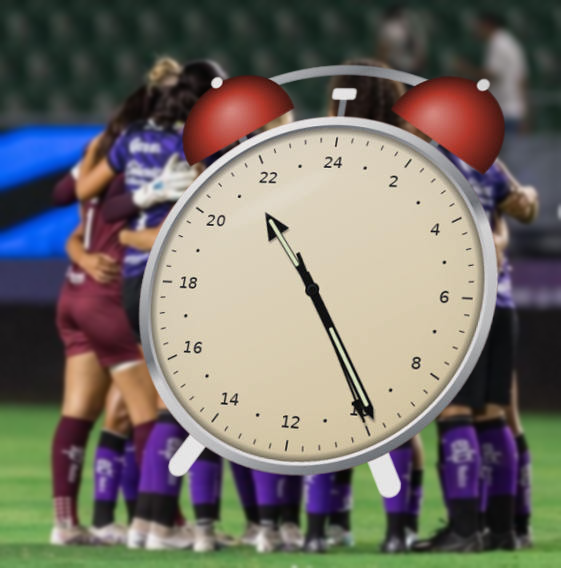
21:24:25
